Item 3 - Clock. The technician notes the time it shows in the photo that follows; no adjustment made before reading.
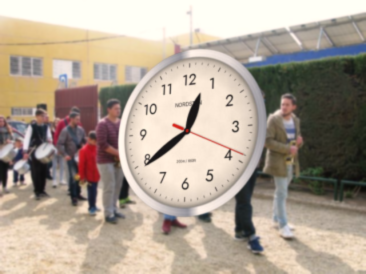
12:39:19
